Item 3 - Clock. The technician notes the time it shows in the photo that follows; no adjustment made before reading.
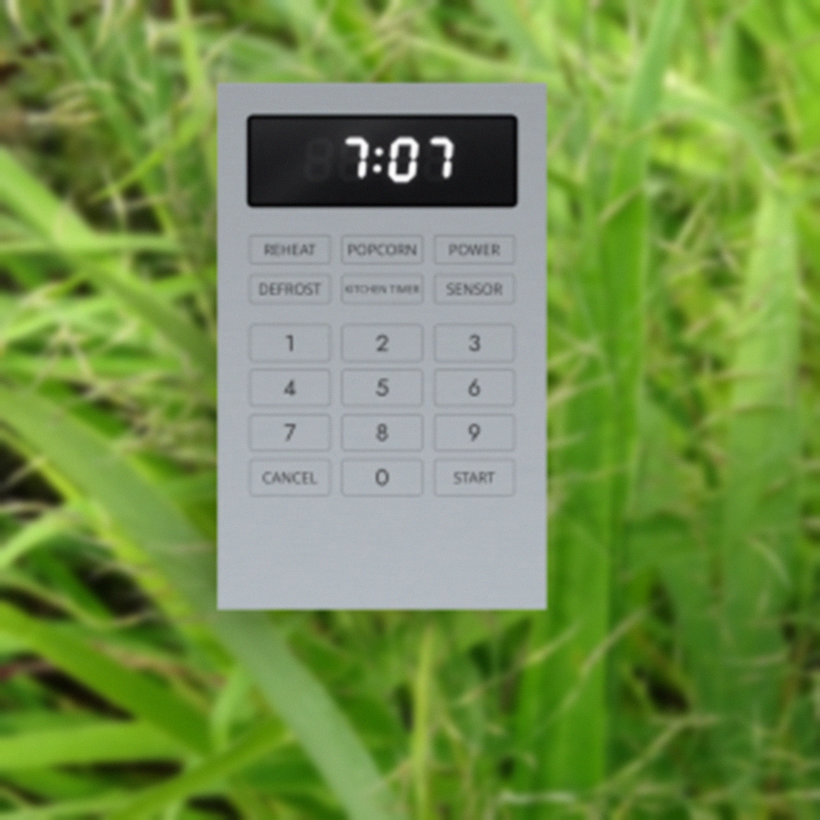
7:07
